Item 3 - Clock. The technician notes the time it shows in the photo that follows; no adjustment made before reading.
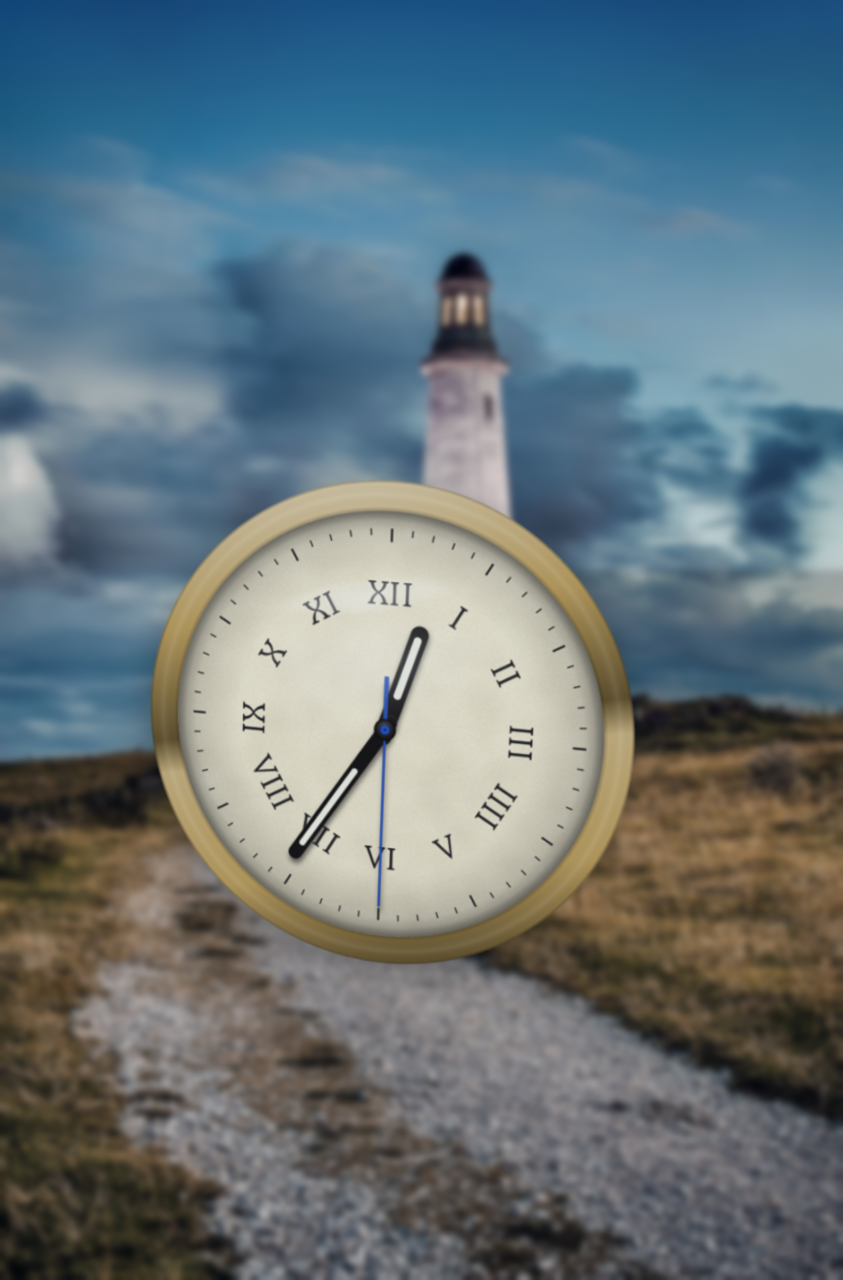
12:35:30
